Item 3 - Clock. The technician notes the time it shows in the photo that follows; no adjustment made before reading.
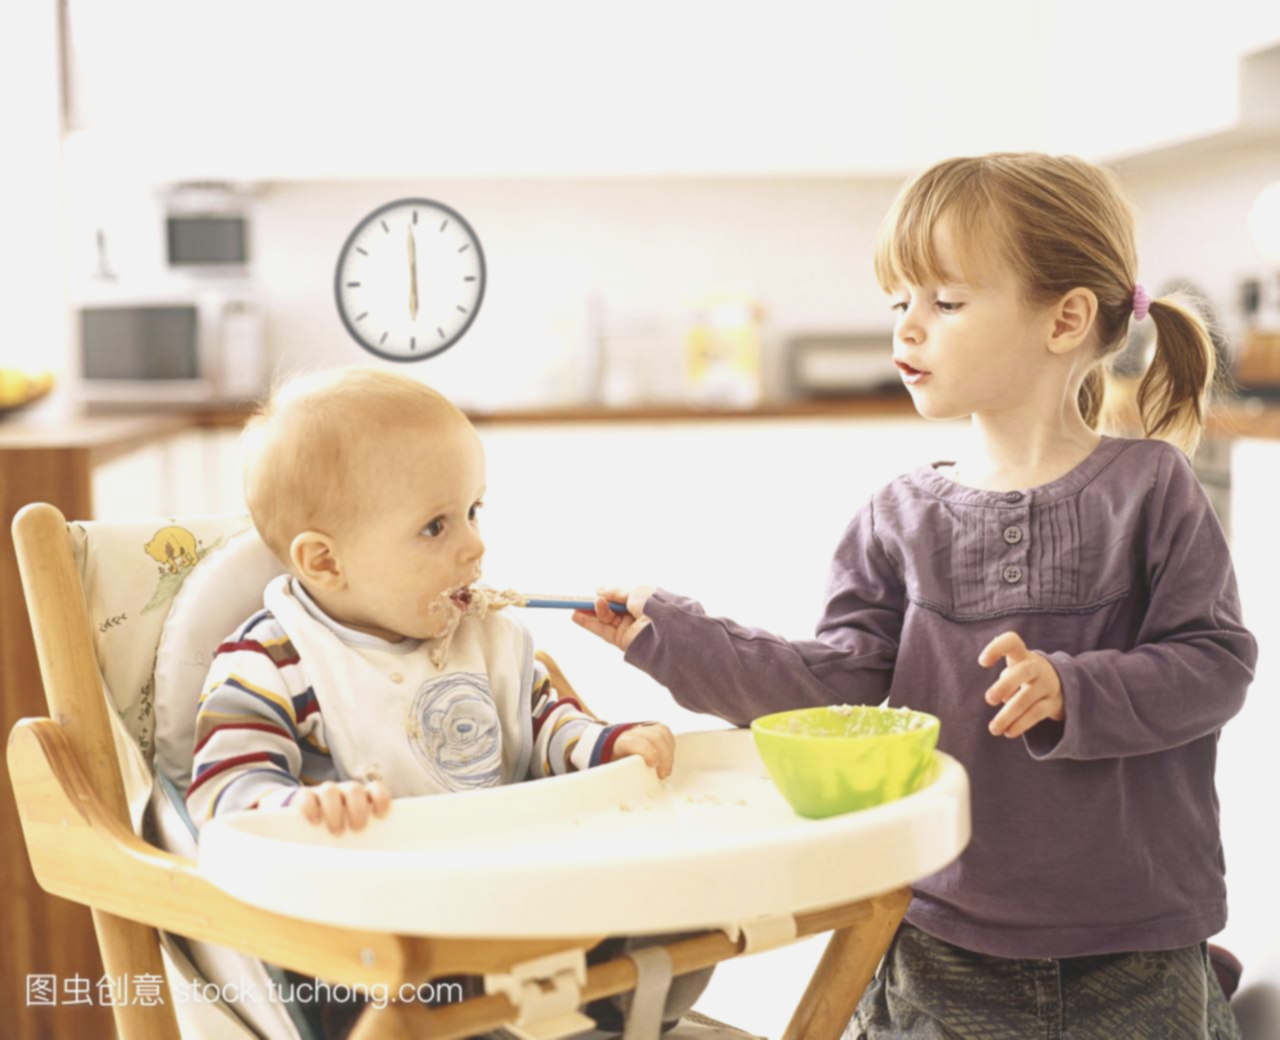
5:59
